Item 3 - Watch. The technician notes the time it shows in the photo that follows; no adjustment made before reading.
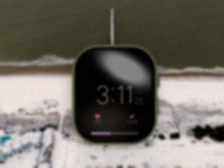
3:11
